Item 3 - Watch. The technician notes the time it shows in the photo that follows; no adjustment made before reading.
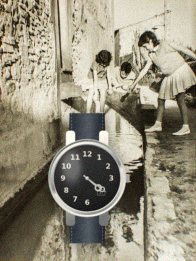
4:21
